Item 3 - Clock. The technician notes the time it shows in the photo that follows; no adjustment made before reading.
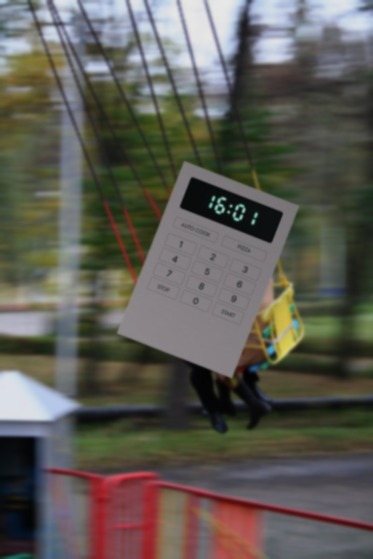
16:01
